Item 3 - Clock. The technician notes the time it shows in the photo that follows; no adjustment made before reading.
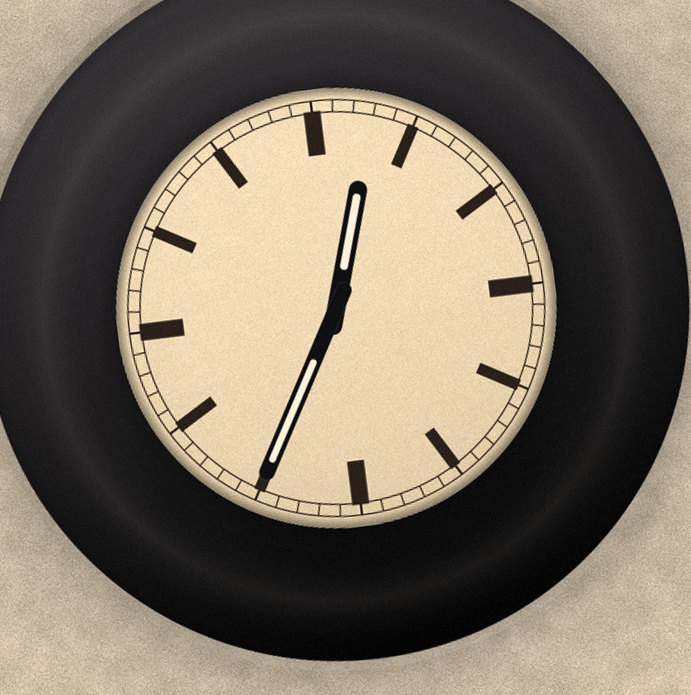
12:35
